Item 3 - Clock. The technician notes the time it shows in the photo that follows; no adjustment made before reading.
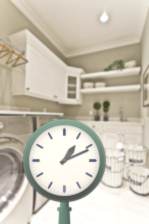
1:11
